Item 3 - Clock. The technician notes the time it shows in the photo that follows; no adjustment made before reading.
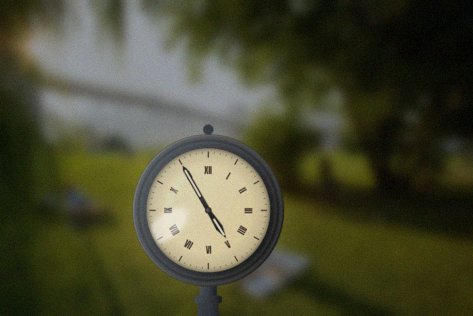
4:55
